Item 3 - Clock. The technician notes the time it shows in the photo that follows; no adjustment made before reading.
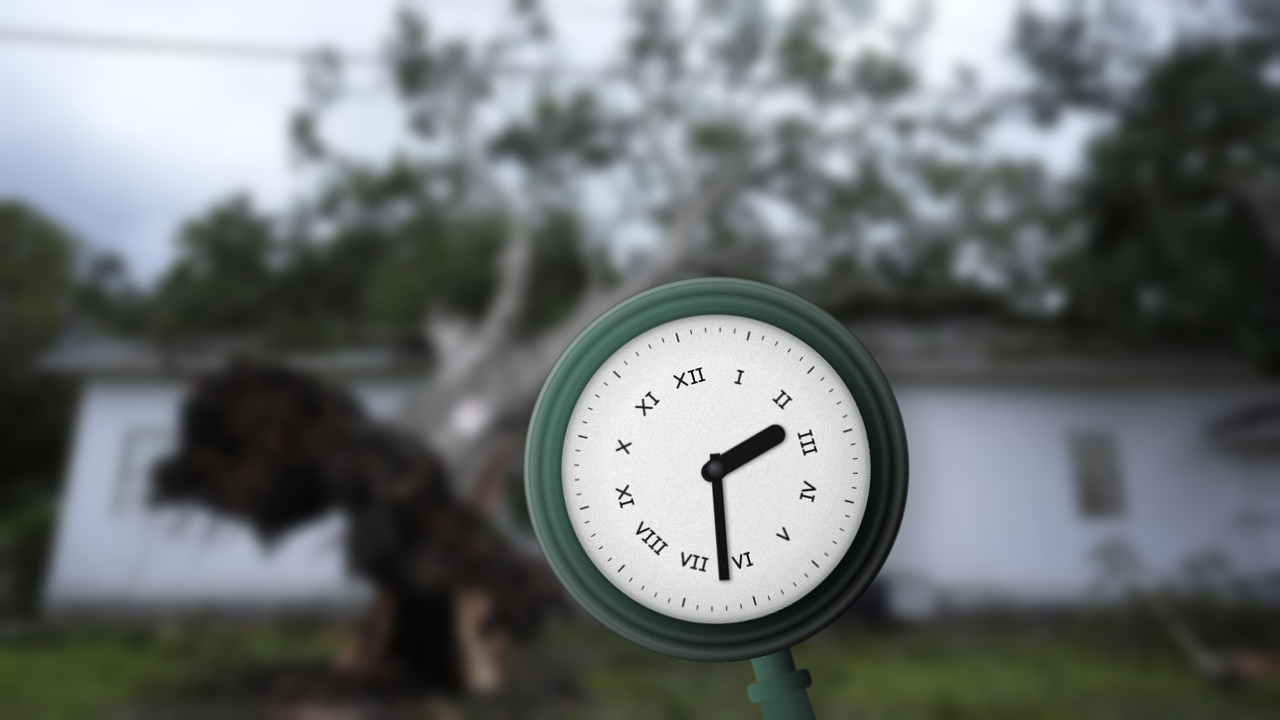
2:32
